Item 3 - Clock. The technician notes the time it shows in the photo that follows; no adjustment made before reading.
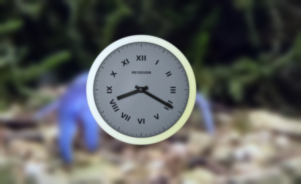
8:20
